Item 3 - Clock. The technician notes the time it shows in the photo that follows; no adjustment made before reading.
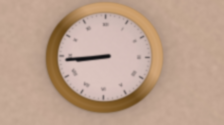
8:44
